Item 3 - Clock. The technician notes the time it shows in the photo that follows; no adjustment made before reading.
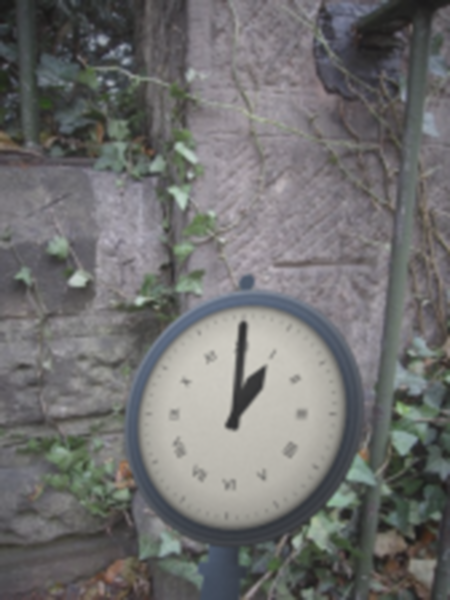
1:00
